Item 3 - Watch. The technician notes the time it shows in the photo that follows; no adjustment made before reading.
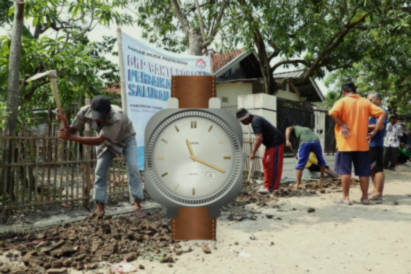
11:19
